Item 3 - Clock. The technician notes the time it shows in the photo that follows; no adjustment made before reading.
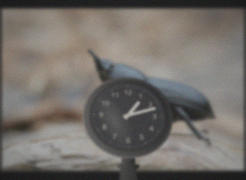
1:12
